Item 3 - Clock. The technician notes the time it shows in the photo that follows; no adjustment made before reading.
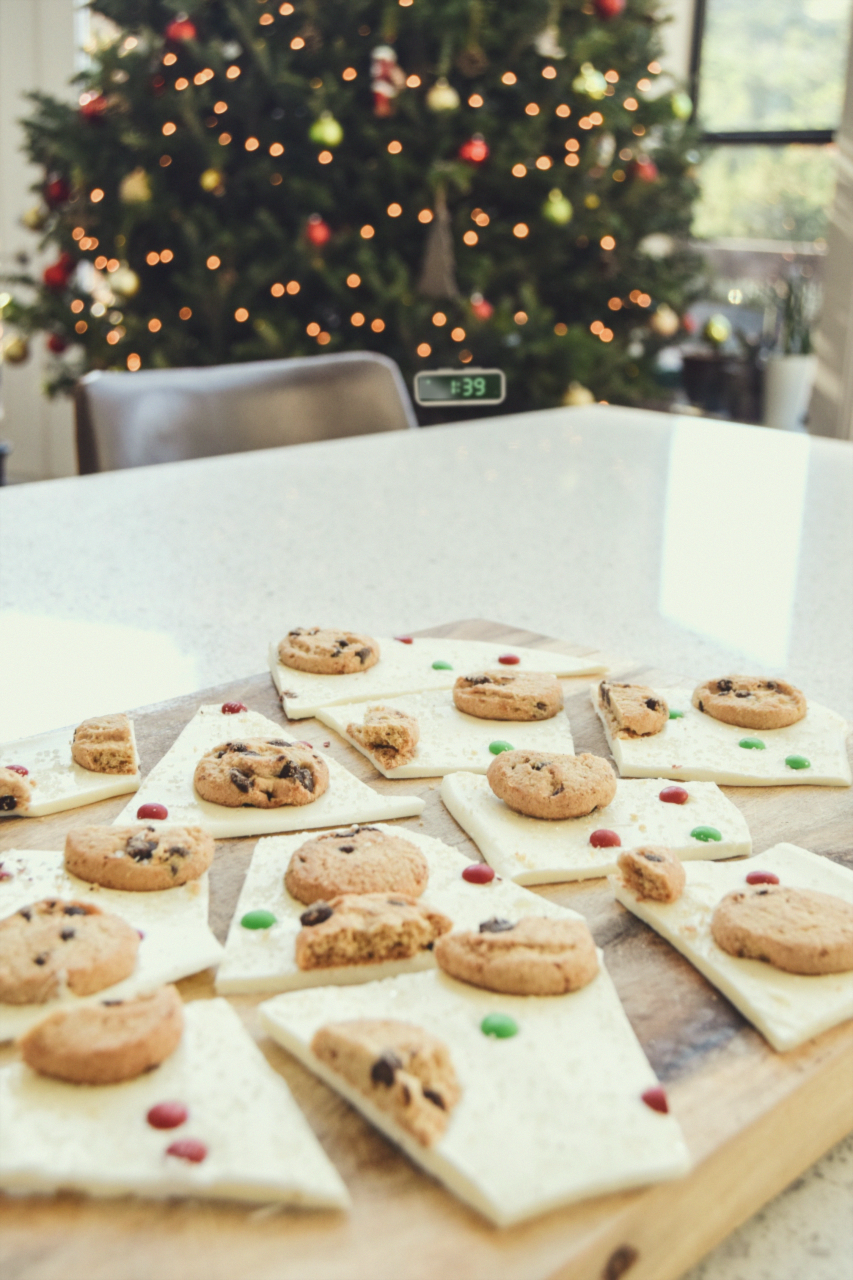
1:39
